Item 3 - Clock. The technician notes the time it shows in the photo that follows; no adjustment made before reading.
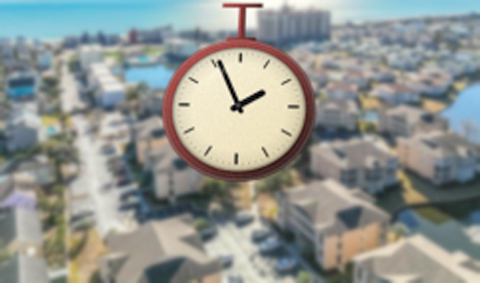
1:56
